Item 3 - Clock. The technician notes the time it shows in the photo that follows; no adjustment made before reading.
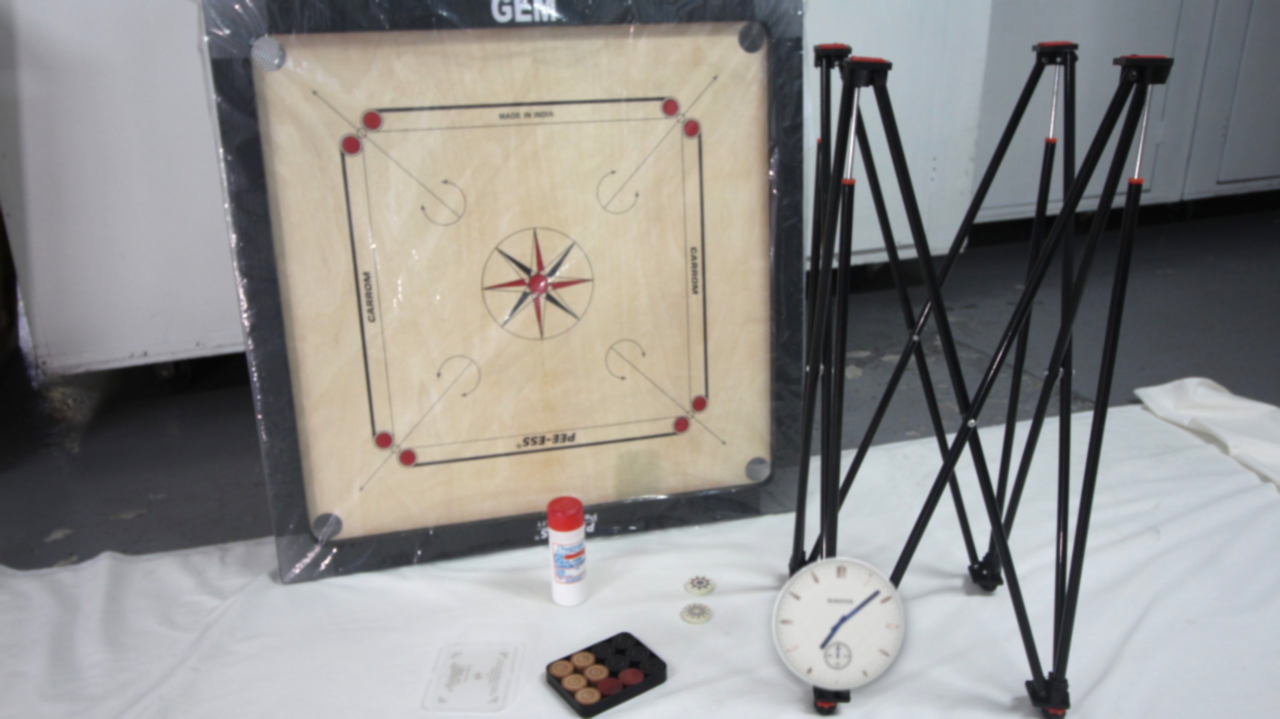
7:08
